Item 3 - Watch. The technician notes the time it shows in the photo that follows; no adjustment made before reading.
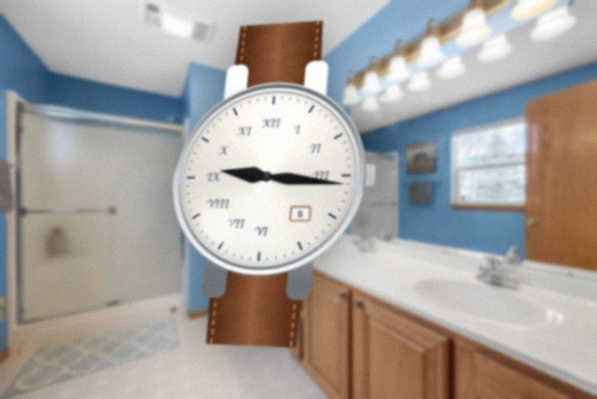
9:16
